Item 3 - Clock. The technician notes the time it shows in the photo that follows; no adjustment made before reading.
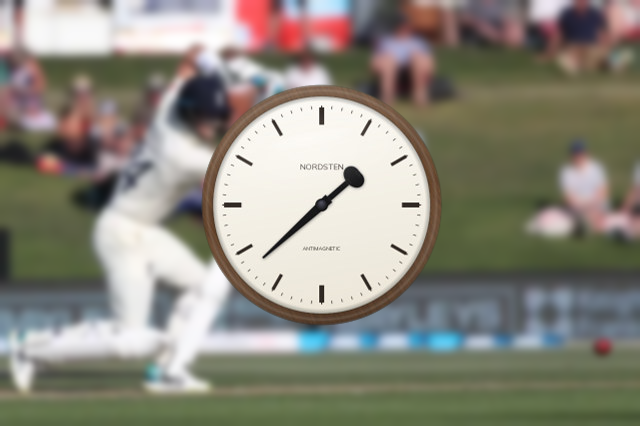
1:38
